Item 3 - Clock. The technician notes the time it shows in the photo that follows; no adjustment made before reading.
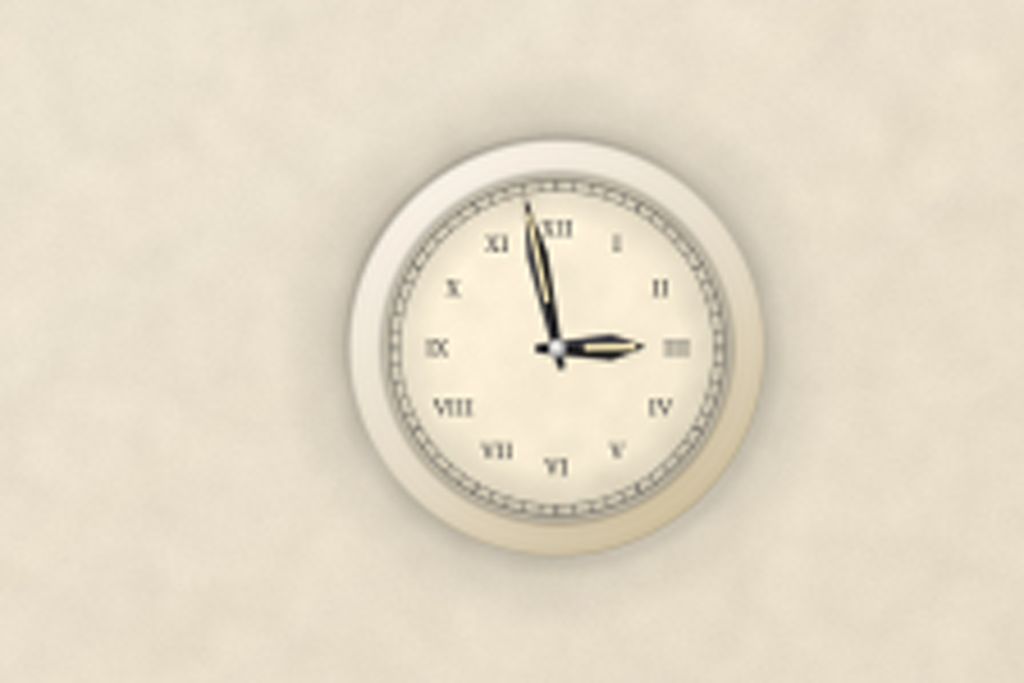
2:58
